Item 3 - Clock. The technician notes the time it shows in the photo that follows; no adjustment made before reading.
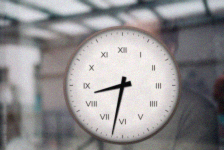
8:32
